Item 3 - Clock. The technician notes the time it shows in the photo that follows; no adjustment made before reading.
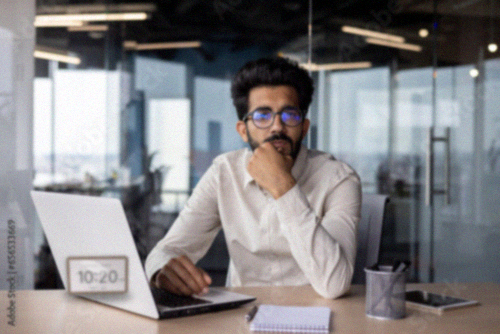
10:20
